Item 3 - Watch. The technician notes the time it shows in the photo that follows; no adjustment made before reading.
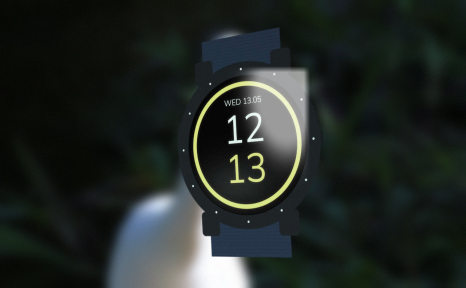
12:13
